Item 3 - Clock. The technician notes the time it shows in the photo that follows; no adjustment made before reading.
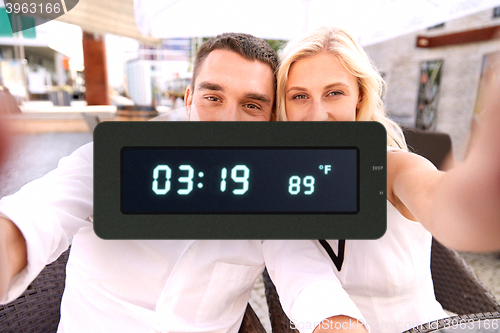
3:19
